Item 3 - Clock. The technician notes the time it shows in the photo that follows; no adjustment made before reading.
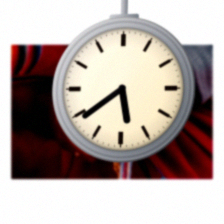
5:39
